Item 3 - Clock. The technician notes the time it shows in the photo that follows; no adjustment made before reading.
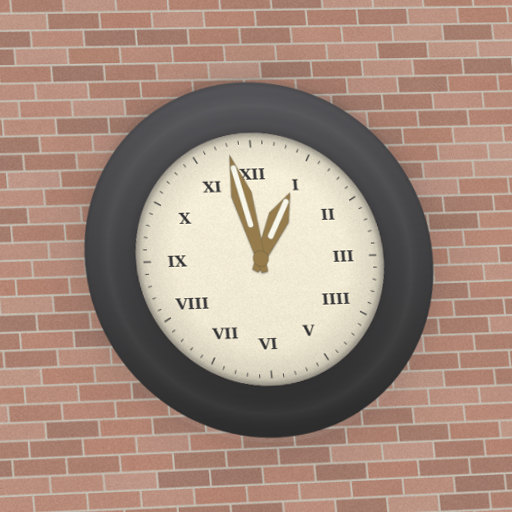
12:58
